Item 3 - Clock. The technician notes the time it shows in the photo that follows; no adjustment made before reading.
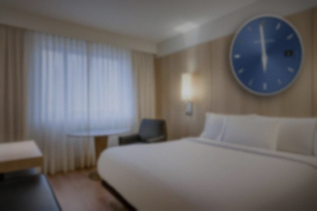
5:59
